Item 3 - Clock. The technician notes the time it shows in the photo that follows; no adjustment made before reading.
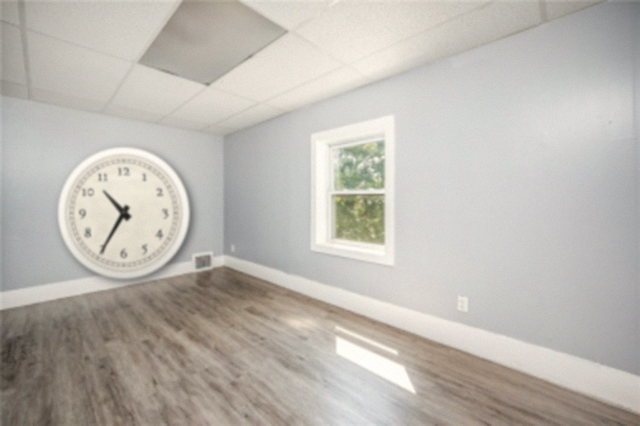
10:35
